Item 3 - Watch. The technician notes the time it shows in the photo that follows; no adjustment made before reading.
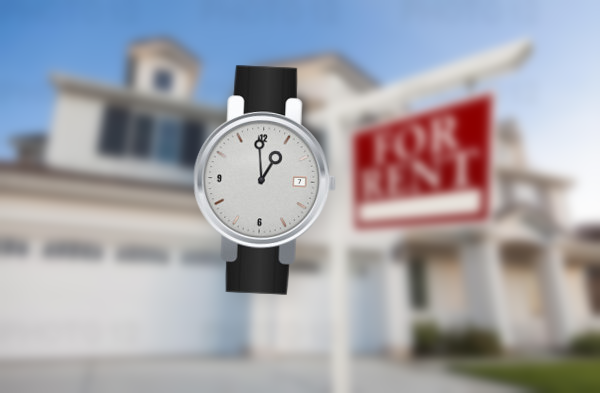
12:59
